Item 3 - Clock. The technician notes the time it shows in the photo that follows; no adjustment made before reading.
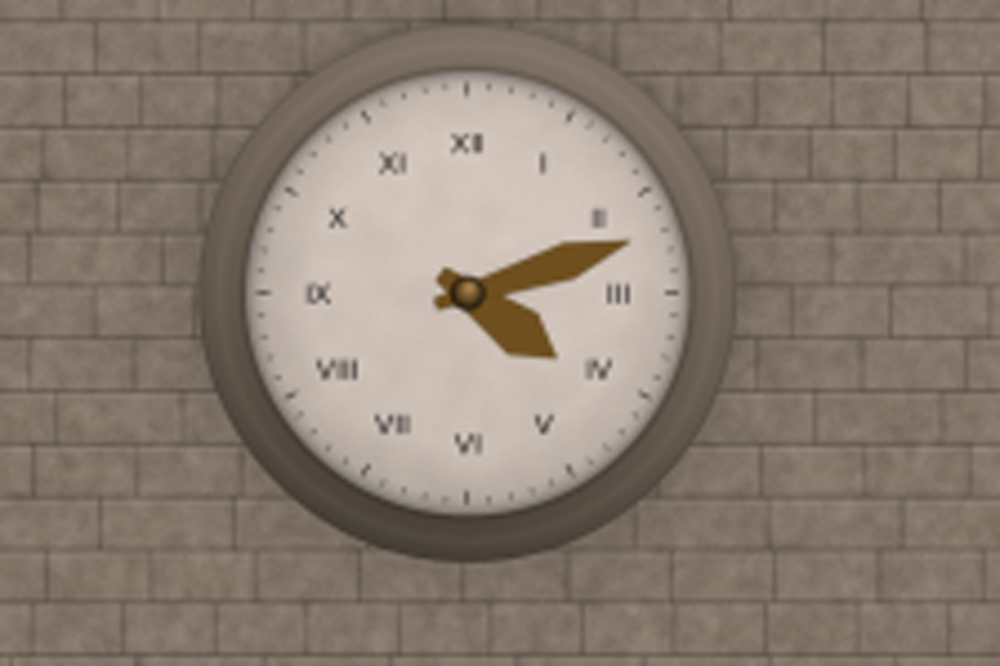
4:12
